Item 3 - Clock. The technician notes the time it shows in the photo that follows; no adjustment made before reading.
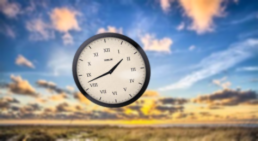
1:42
